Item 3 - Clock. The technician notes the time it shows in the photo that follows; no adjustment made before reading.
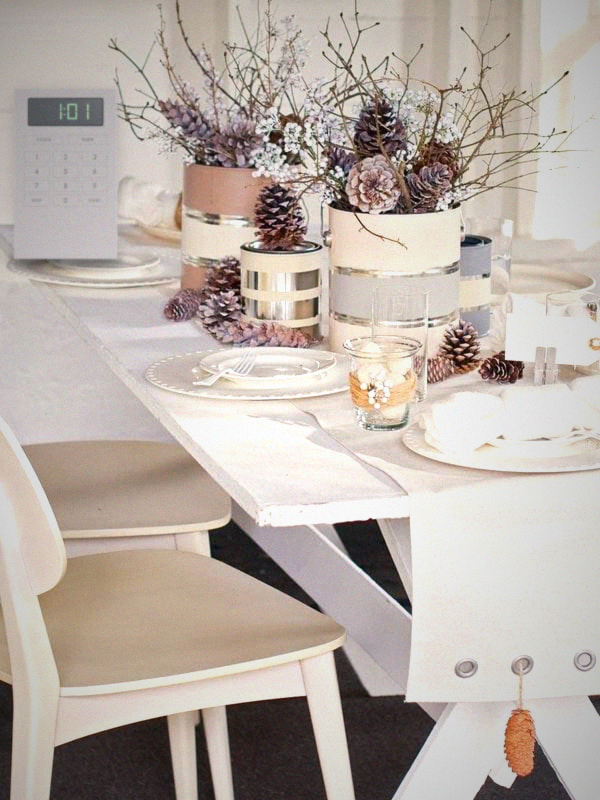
1:01
